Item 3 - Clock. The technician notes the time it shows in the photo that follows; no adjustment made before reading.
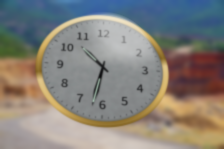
10:32
